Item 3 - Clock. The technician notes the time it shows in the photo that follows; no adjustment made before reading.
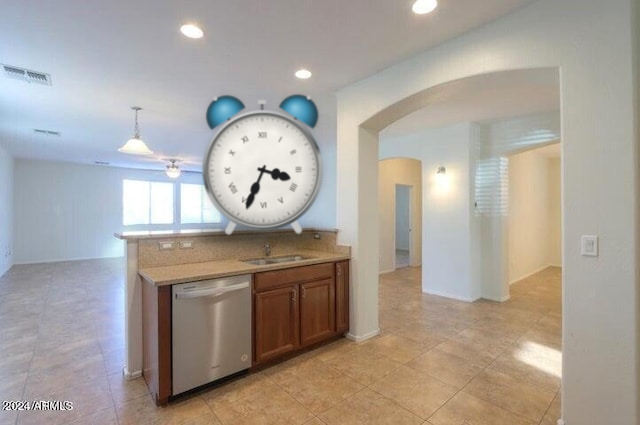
3:34
